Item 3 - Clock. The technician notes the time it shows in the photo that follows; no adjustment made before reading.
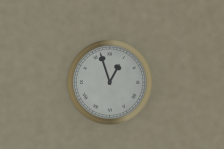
12:57
